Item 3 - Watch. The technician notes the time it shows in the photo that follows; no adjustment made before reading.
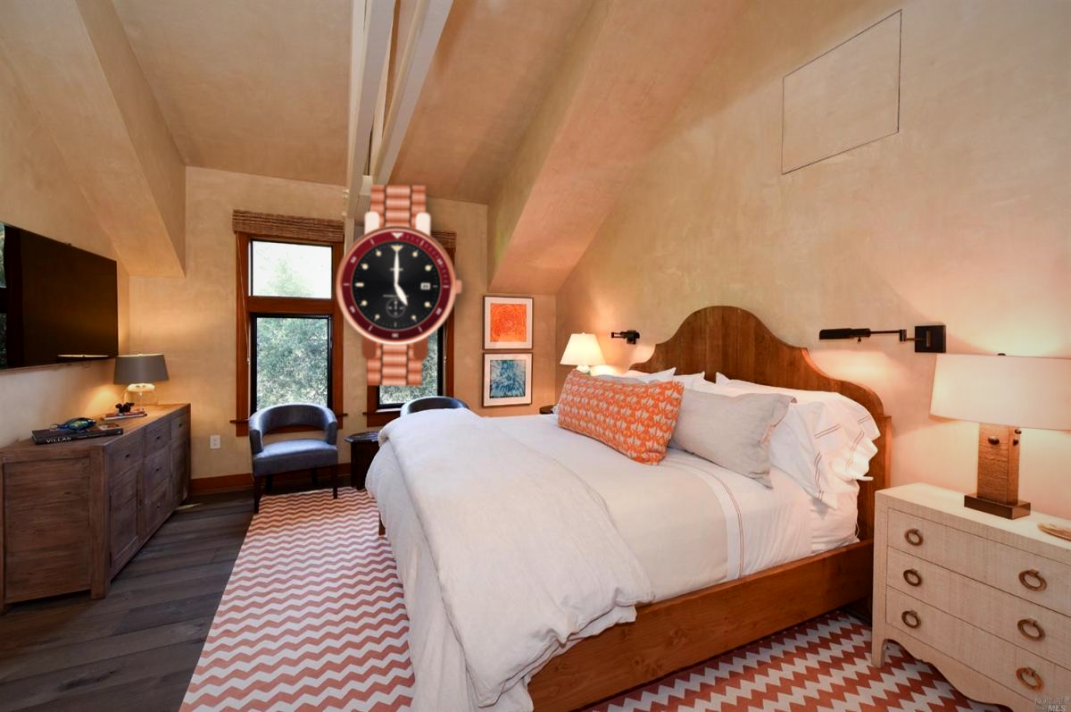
5:00
